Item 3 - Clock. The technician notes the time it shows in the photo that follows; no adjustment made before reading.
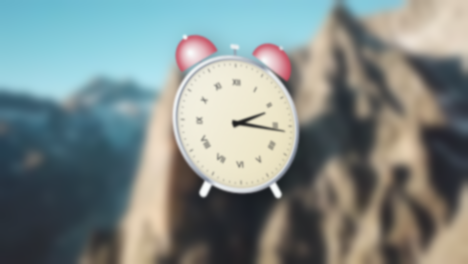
2:16
